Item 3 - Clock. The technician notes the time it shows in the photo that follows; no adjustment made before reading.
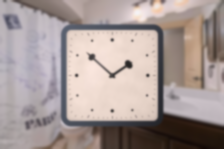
1:52
